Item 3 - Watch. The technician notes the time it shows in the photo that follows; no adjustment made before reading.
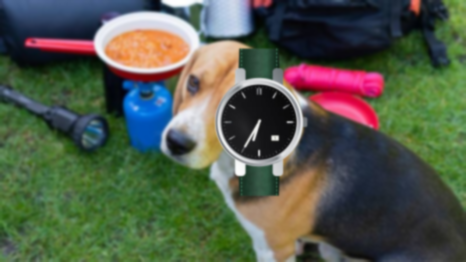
6:35
